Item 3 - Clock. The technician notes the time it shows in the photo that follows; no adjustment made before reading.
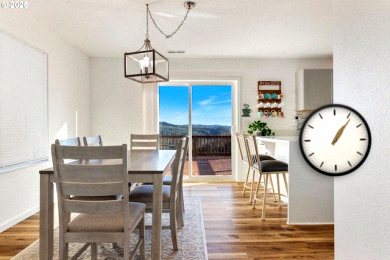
1:06
